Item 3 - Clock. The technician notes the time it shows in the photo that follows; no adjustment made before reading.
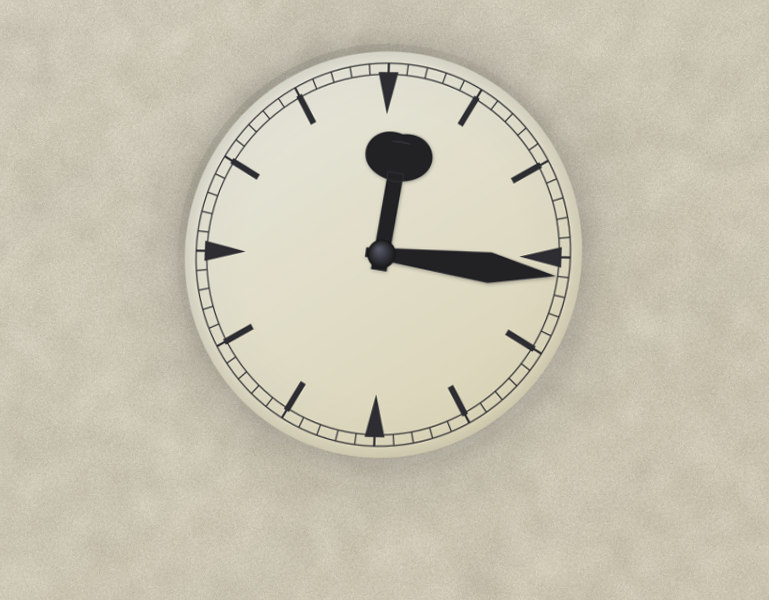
12:16
